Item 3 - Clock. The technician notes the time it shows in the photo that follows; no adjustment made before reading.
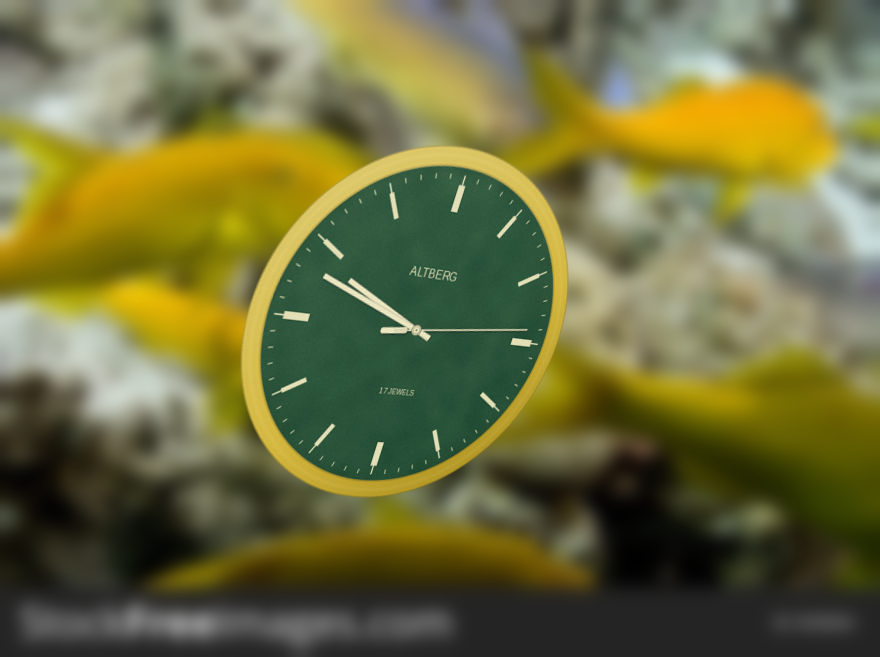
9:48:14
